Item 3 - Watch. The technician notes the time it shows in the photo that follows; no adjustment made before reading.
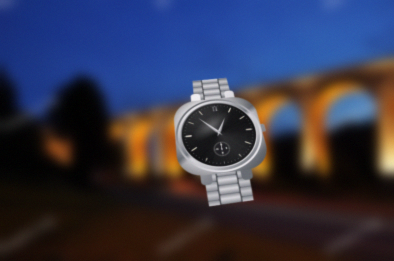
12:53
